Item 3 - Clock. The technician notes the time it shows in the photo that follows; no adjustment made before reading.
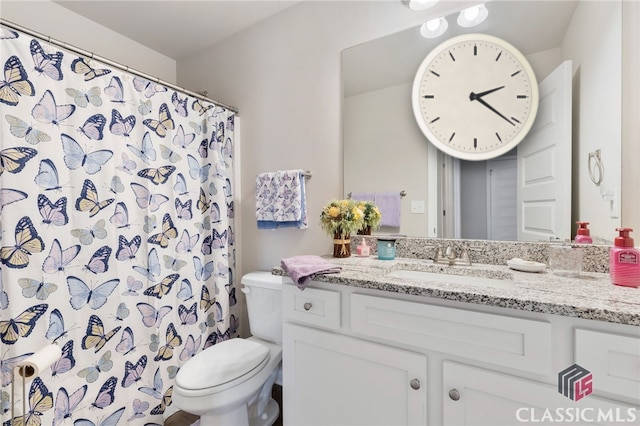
2:21
